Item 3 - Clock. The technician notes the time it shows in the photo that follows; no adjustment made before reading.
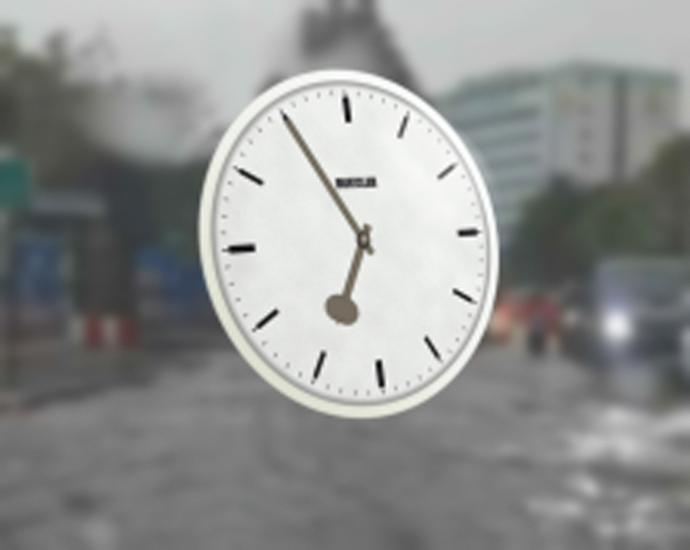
6:55
